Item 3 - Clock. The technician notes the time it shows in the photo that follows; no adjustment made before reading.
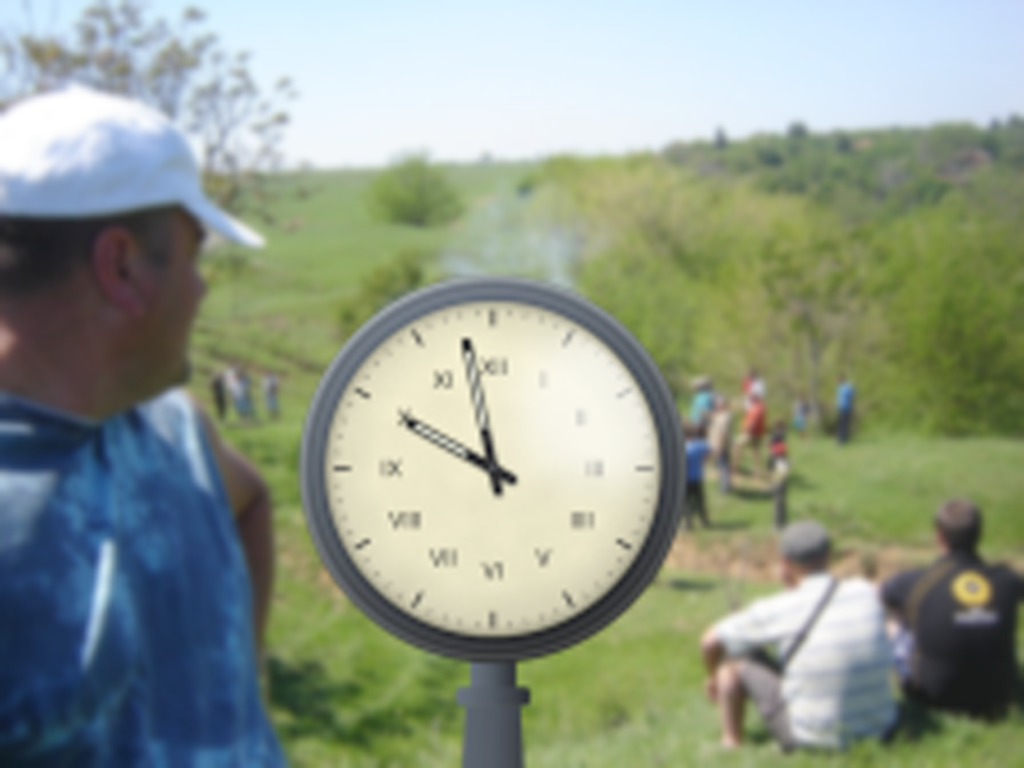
9:58
